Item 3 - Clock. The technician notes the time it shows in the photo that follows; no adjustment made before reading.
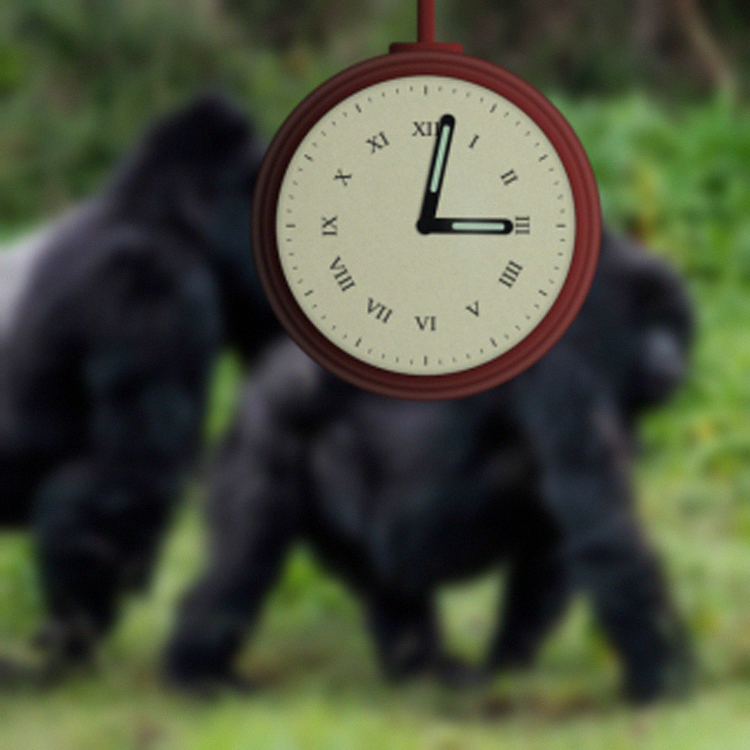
3:02
